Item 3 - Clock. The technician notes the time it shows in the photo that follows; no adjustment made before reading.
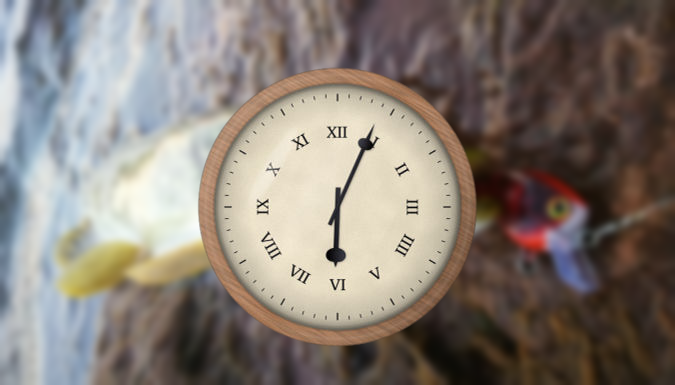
6:04
